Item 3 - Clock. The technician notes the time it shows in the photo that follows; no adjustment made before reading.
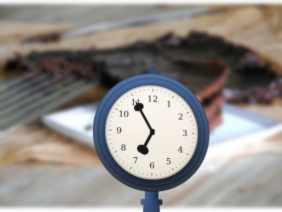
6:55
